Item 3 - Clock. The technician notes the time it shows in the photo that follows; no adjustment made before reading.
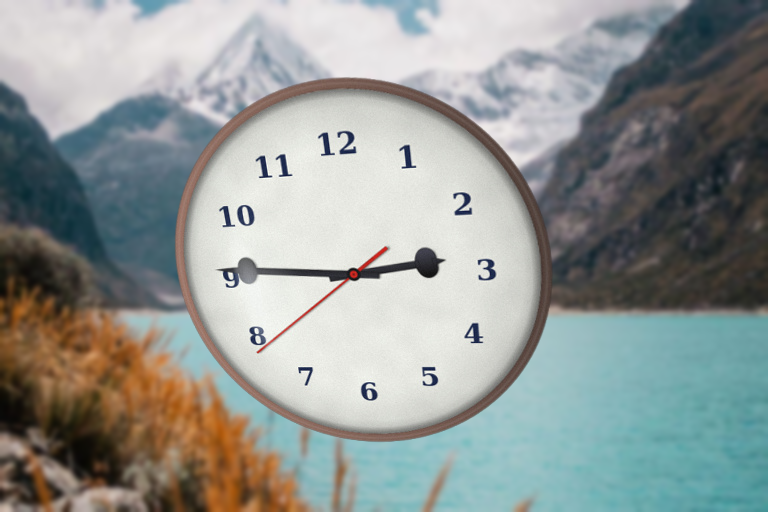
2:45:39
